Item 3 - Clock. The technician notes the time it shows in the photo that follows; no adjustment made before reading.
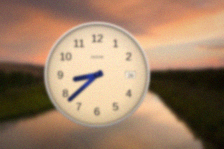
8:38
